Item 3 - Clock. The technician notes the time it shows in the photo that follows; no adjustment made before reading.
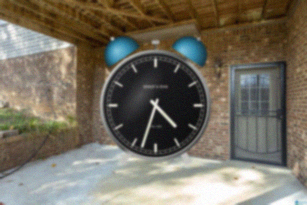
4:33
